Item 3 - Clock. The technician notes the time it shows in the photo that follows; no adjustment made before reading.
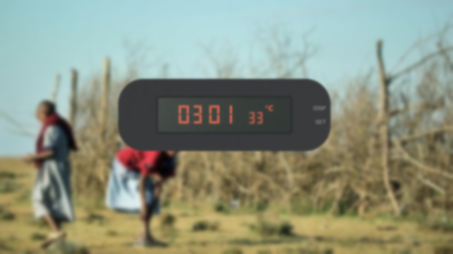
3:01
